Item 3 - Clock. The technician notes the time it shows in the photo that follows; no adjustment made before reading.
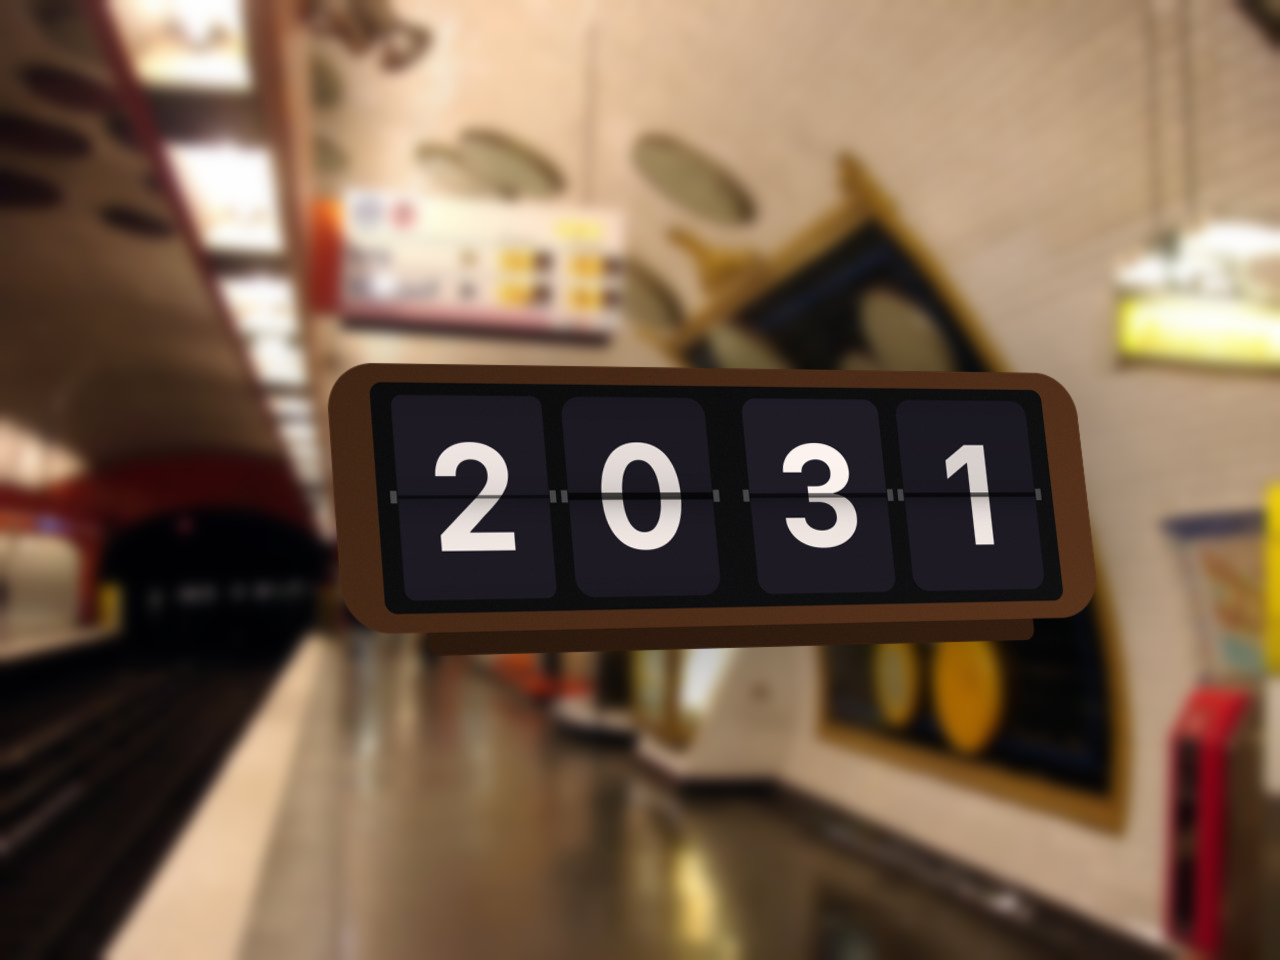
20:31
